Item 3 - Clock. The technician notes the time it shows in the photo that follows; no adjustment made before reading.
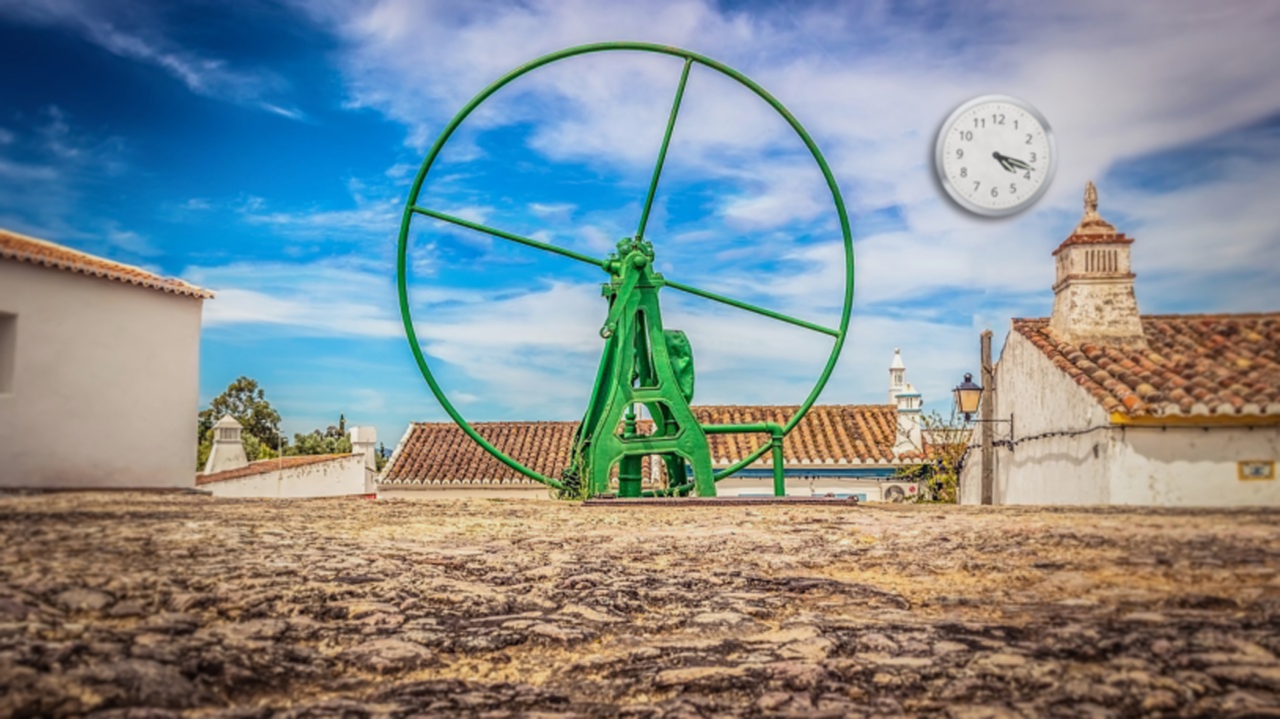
4:18
